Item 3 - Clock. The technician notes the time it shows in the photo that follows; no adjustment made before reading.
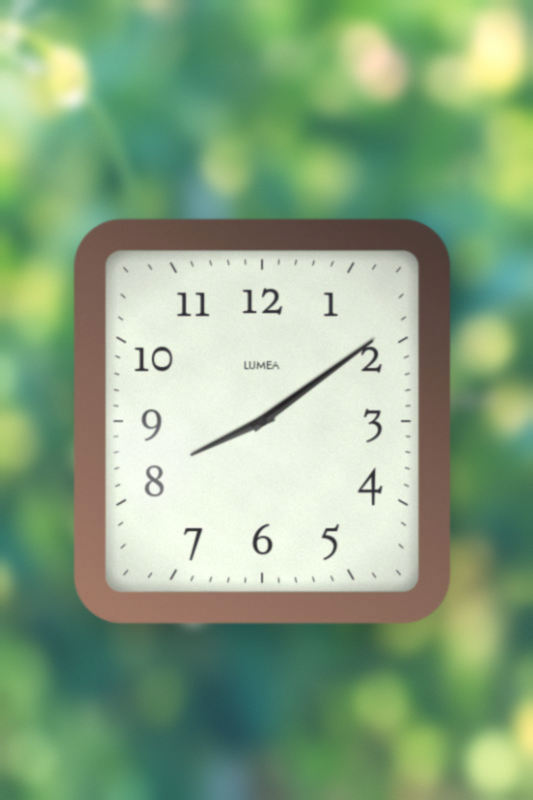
8:09
